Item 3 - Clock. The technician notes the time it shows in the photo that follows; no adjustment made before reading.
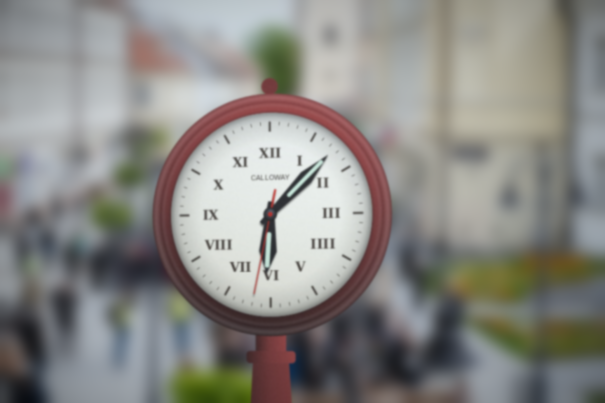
6:07:32
